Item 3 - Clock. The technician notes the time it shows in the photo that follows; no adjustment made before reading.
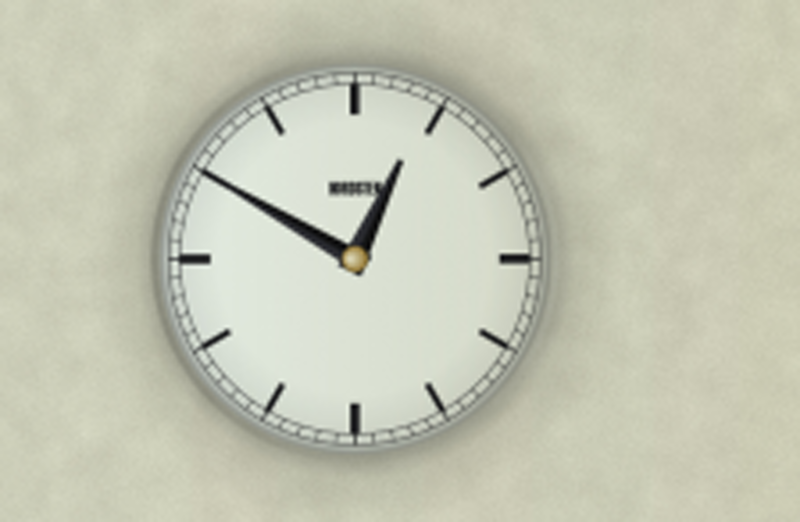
12:50
